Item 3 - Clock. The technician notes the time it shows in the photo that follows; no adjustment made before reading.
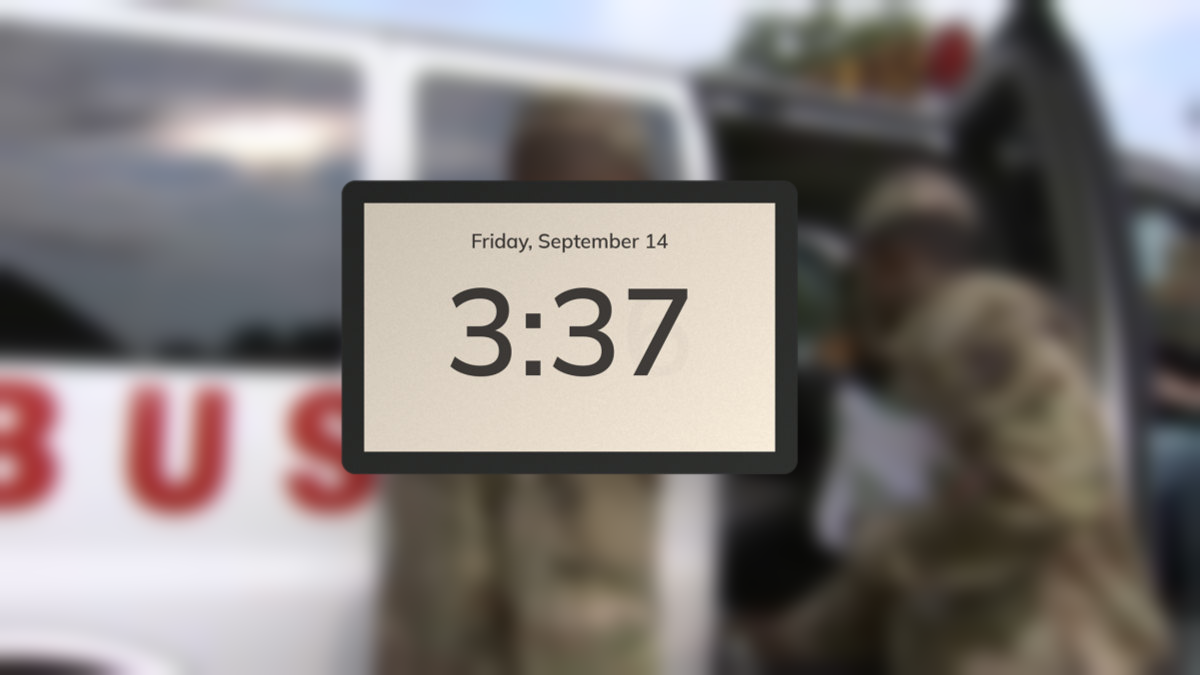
3:37
